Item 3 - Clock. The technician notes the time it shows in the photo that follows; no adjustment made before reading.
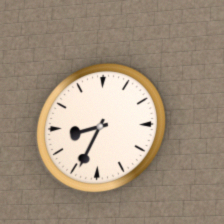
8:34
